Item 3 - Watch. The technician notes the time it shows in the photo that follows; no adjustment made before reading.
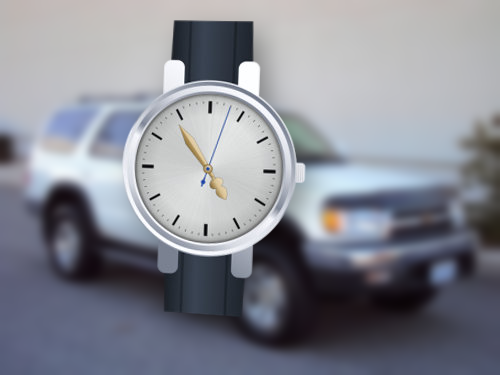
4:54:03
